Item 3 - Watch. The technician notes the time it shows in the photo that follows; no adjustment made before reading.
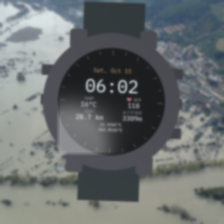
6:02
